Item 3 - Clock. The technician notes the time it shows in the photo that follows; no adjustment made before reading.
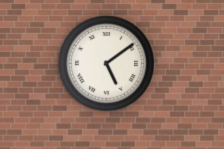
5:09
